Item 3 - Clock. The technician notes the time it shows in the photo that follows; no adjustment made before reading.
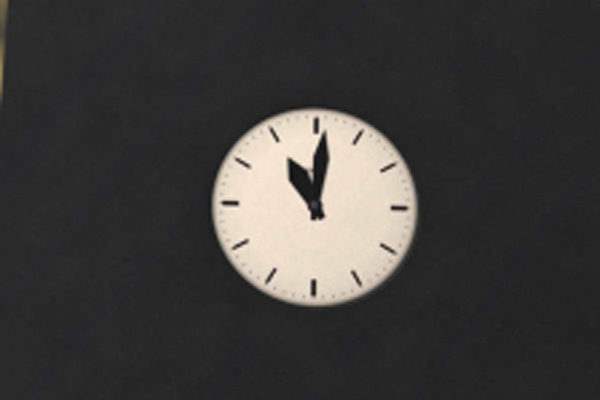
11:01
